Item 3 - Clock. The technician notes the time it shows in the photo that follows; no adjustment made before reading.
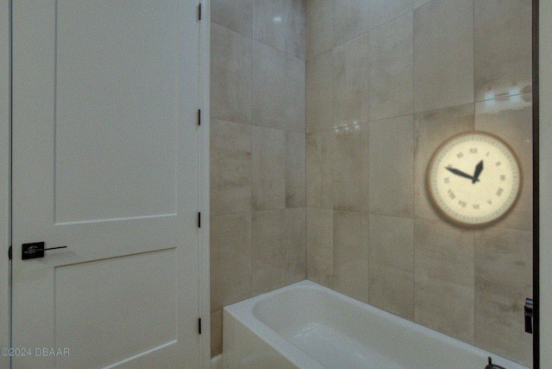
12:49
